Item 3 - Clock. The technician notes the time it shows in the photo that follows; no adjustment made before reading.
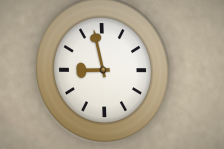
8:58
